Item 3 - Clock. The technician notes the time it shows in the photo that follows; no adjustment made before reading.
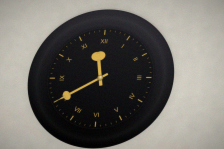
11:40
